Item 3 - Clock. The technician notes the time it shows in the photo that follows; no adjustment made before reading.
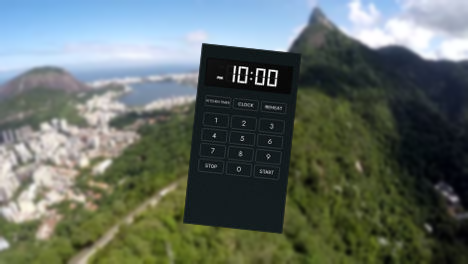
10:00
